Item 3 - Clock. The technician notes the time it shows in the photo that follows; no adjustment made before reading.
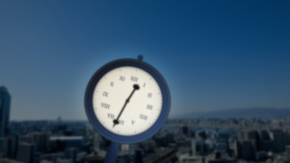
12:32
